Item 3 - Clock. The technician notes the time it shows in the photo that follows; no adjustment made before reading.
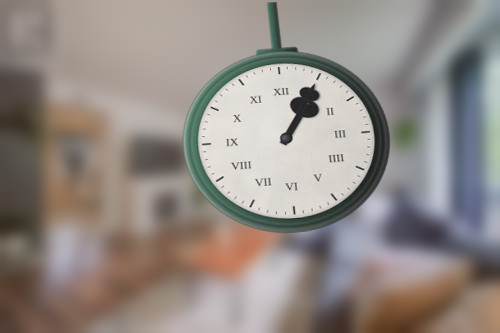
1:05
